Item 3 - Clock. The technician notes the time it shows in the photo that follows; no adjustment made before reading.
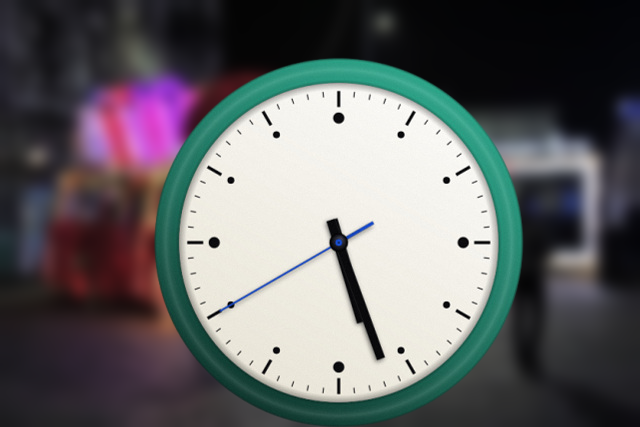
5:26:40
